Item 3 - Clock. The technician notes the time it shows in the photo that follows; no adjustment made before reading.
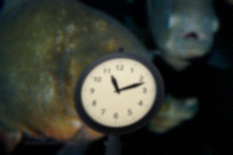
11:12
